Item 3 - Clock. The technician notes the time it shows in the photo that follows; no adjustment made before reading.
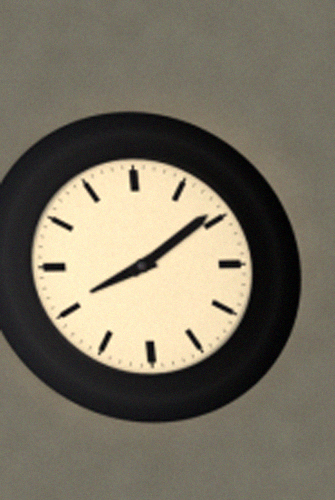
8:09
